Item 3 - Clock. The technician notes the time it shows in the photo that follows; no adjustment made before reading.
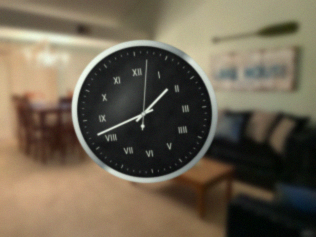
1:42:02
